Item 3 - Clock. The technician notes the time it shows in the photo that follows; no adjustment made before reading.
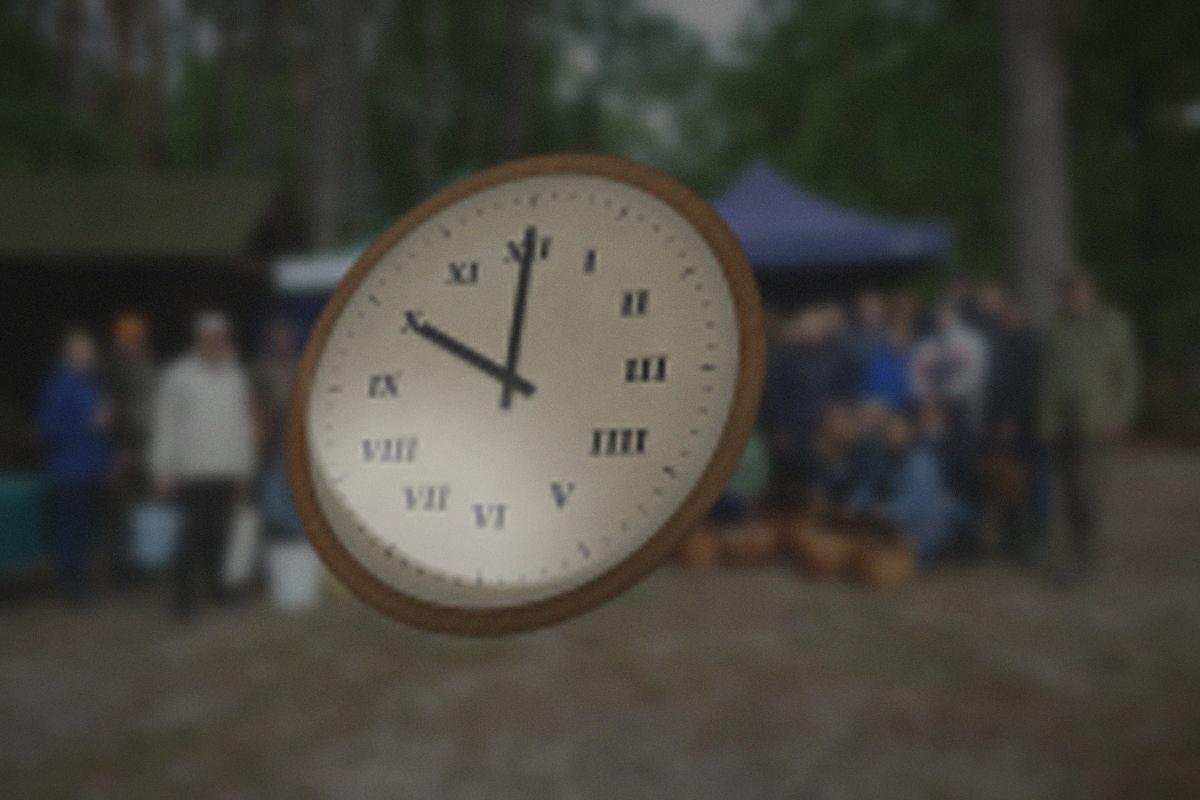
10:00
